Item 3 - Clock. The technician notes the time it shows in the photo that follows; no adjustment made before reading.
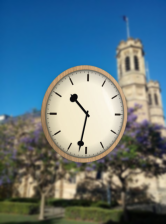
10:32
